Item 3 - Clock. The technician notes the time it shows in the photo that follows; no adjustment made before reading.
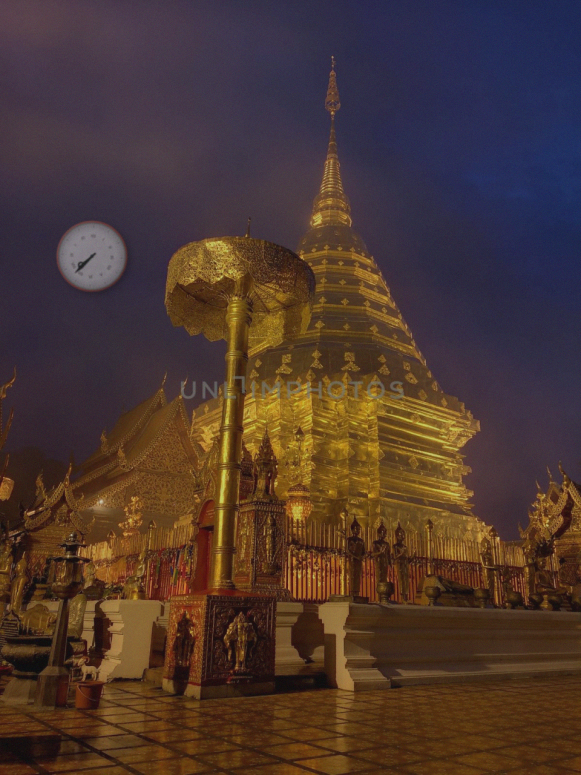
7:37
